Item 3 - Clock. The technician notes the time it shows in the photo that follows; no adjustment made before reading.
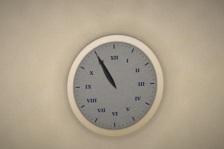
10:55
